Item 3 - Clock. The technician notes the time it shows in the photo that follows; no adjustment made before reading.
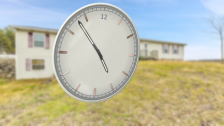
4:53
